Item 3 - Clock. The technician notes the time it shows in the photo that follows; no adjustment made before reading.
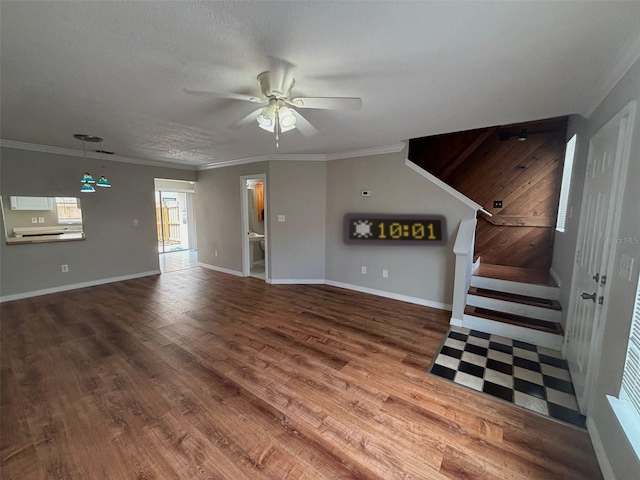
10:01
